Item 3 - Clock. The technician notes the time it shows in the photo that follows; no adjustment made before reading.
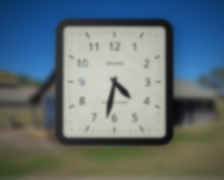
4:32
